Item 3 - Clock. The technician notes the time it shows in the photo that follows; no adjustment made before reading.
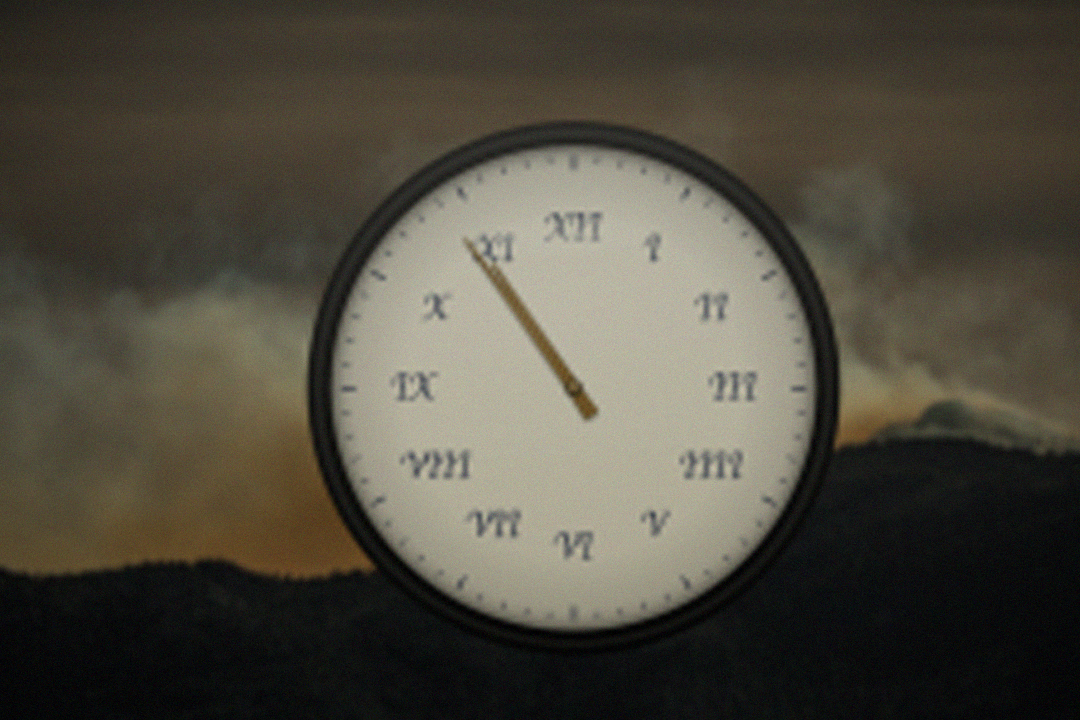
10:54
